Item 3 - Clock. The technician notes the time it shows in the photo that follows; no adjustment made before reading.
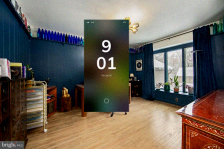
9:01
